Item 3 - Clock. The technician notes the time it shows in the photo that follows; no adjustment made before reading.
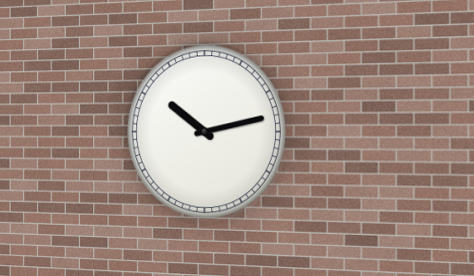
10:13
